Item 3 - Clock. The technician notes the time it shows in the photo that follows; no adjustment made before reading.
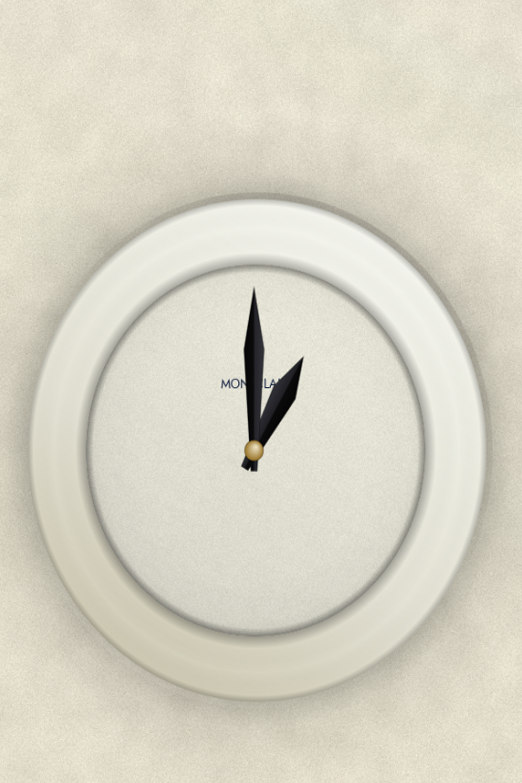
1:00
